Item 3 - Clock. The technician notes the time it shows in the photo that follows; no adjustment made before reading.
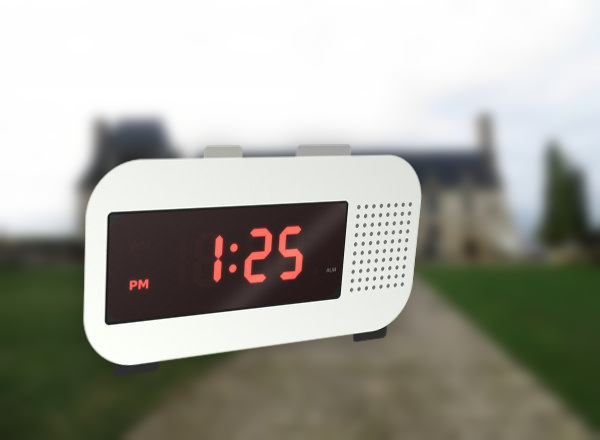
1:25
